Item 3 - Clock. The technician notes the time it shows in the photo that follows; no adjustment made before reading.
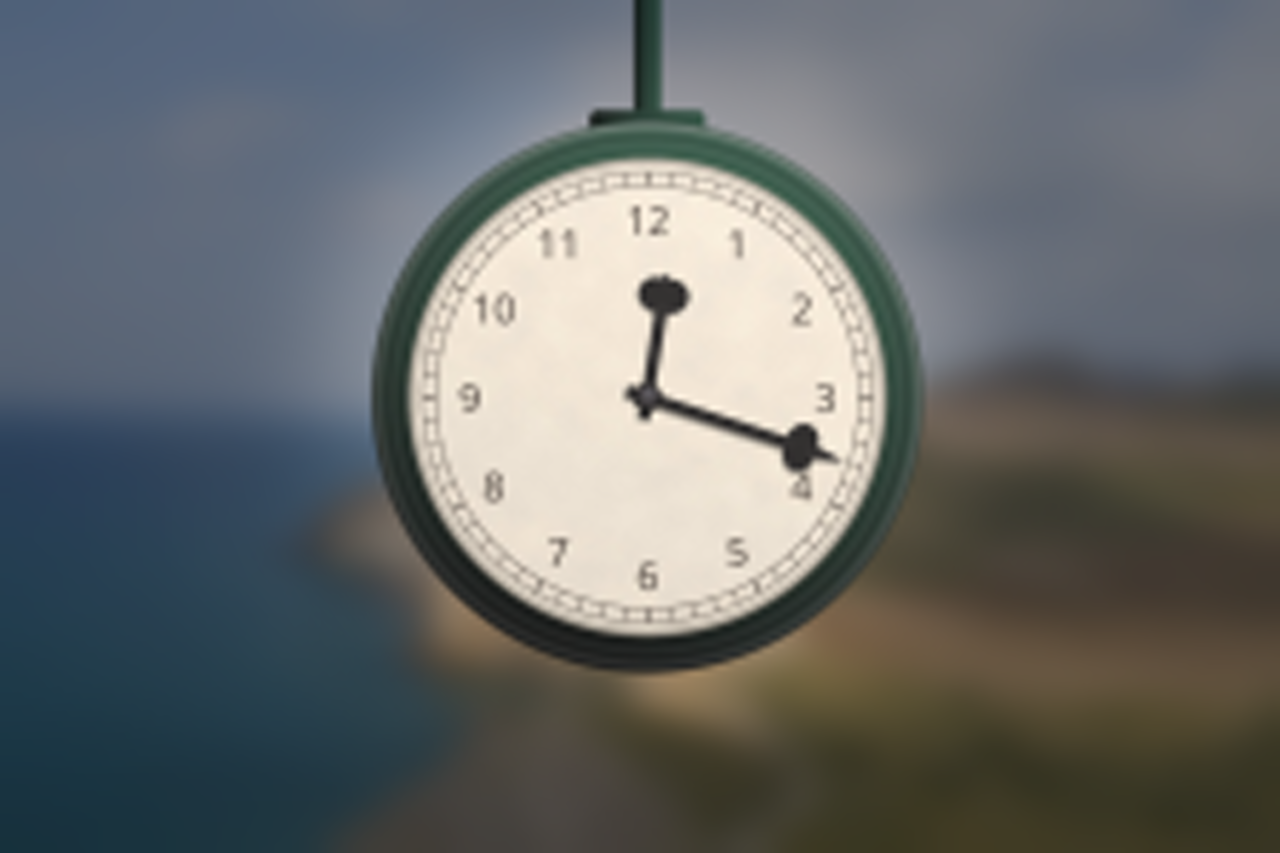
12:18
